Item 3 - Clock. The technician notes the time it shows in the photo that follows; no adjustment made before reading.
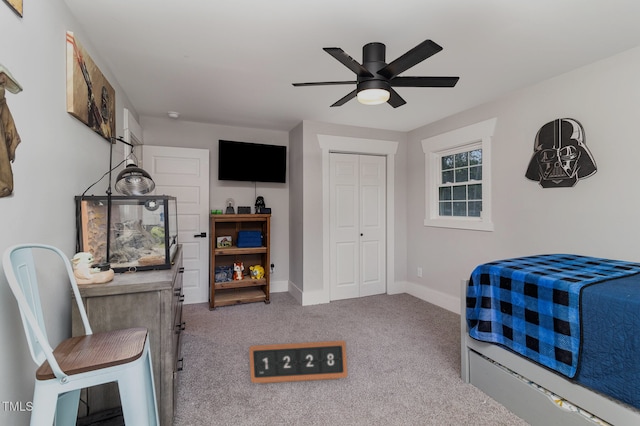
12:28
